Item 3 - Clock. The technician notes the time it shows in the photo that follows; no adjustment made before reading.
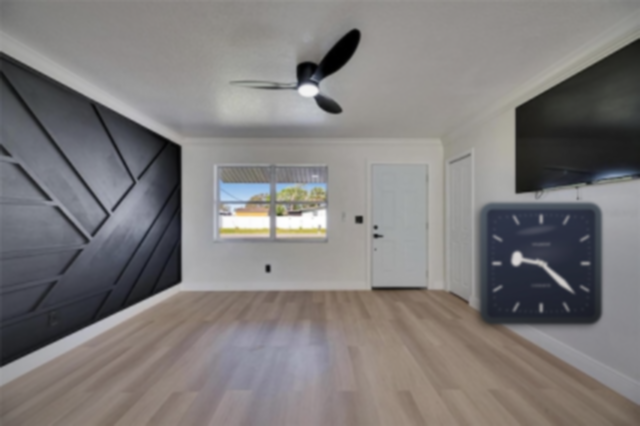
9:22
